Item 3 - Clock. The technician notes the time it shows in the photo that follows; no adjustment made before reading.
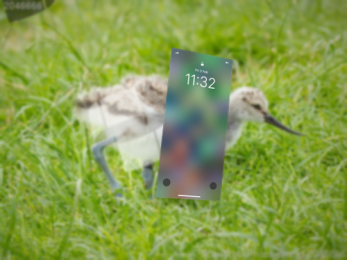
11:32
